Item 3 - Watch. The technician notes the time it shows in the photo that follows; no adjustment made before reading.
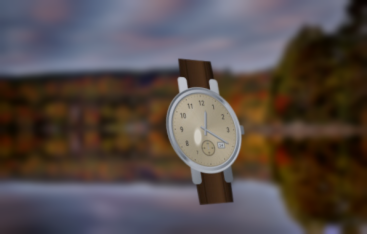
12:20
